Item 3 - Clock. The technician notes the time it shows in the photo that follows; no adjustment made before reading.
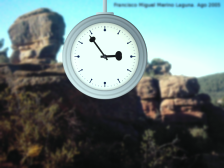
2:54
